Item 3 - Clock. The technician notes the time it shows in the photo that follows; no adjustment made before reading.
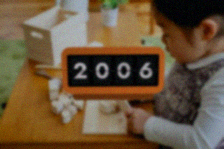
20:06
